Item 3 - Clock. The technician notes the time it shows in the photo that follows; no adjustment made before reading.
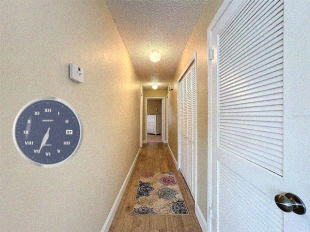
6:34
